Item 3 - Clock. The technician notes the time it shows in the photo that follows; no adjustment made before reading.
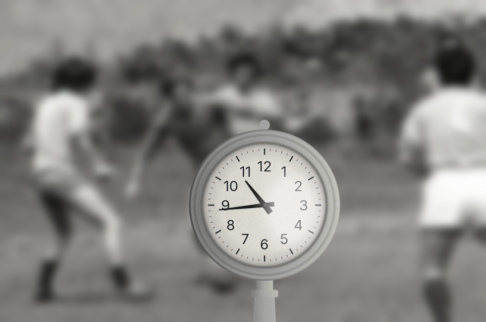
10:44
